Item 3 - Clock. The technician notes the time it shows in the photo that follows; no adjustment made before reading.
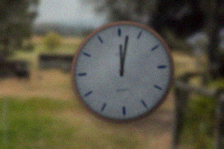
12:02
